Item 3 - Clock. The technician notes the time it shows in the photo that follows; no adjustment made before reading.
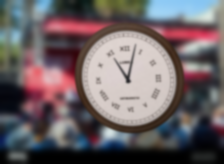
11:03
